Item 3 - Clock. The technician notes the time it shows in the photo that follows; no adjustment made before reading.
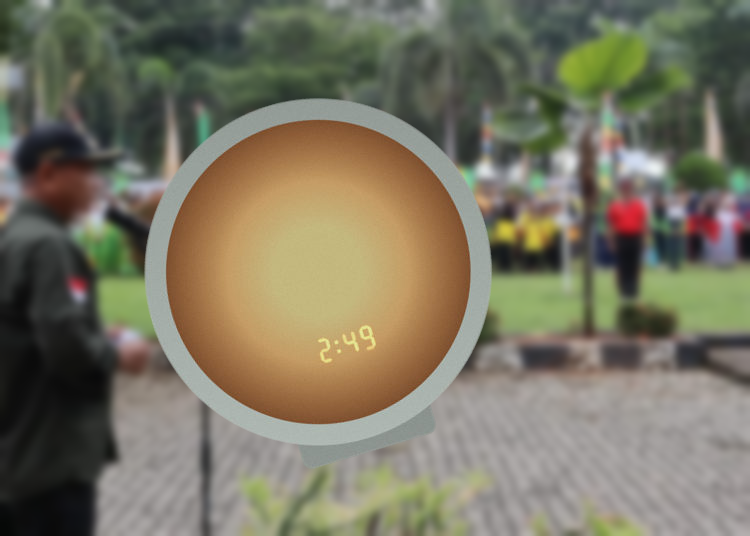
2:49
